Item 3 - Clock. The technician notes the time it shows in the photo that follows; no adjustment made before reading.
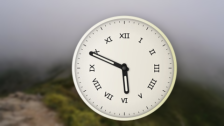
5:49
